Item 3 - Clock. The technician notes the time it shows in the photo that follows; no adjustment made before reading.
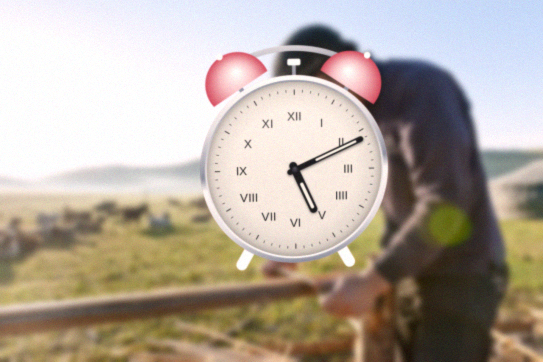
5:11
